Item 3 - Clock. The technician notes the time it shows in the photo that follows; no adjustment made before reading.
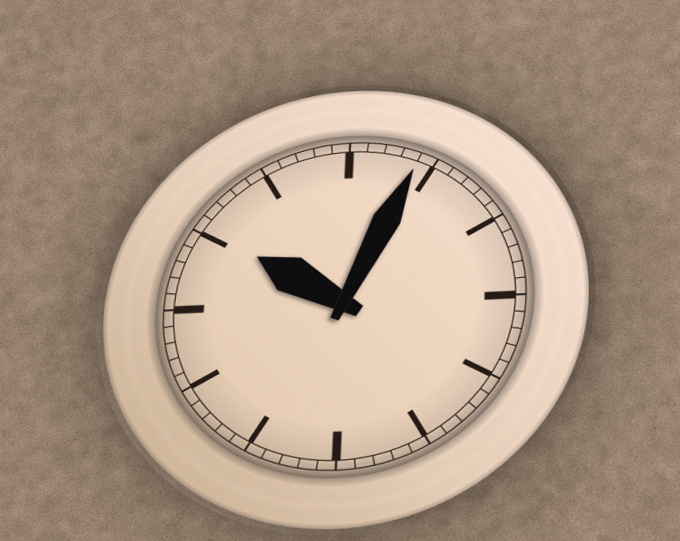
10:04
